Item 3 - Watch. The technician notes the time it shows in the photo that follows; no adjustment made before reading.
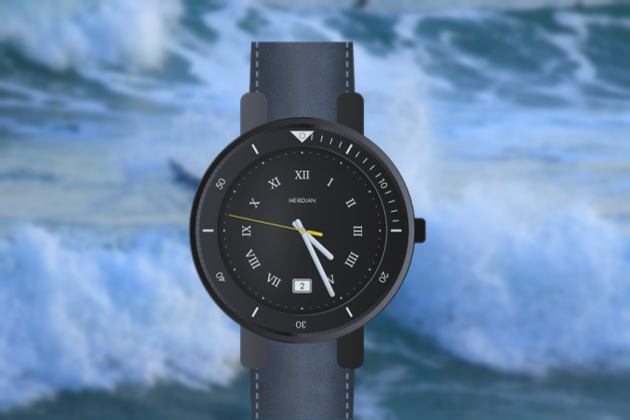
4:25:47
